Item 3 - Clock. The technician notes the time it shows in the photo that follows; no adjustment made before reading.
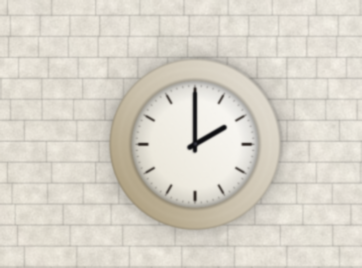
2:00
